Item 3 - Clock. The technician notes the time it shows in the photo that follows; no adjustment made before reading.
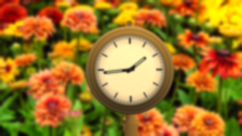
1:44
